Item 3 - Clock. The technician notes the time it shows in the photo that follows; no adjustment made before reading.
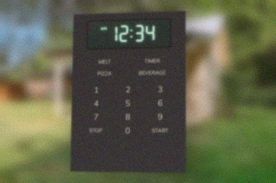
12:34
